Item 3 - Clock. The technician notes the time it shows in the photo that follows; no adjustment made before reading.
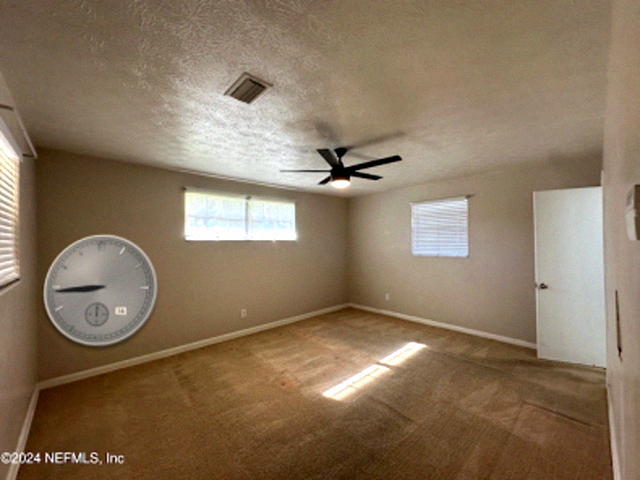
8:44
